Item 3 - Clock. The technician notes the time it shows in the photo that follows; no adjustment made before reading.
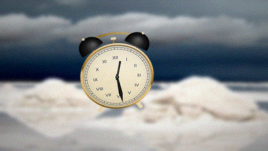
12:29
